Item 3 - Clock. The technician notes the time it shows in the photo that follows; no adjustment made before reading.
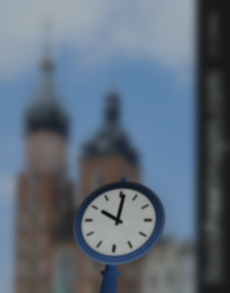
10:01
